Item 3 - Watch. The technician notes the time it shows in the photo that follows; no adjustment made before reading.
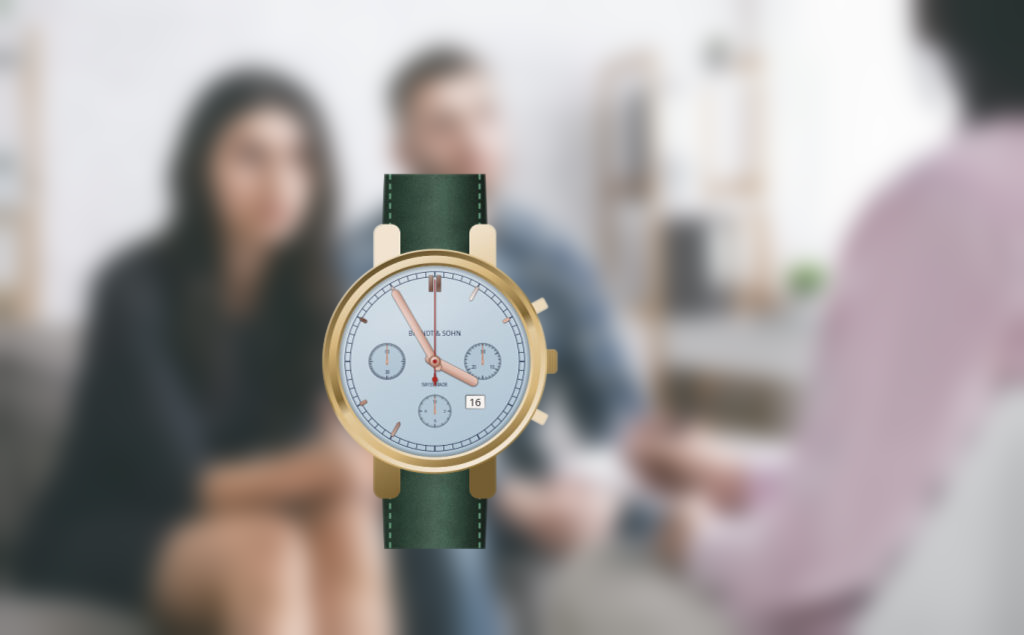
3:55
